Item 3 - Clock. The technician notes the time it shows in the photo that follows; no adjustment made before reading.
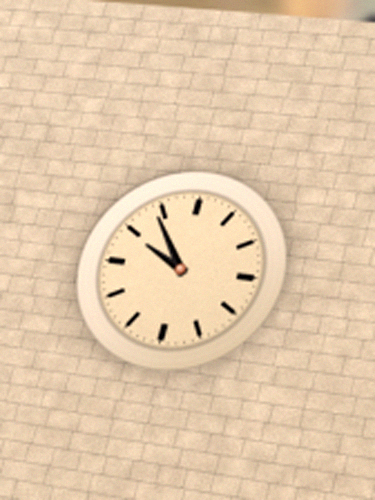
9:54
